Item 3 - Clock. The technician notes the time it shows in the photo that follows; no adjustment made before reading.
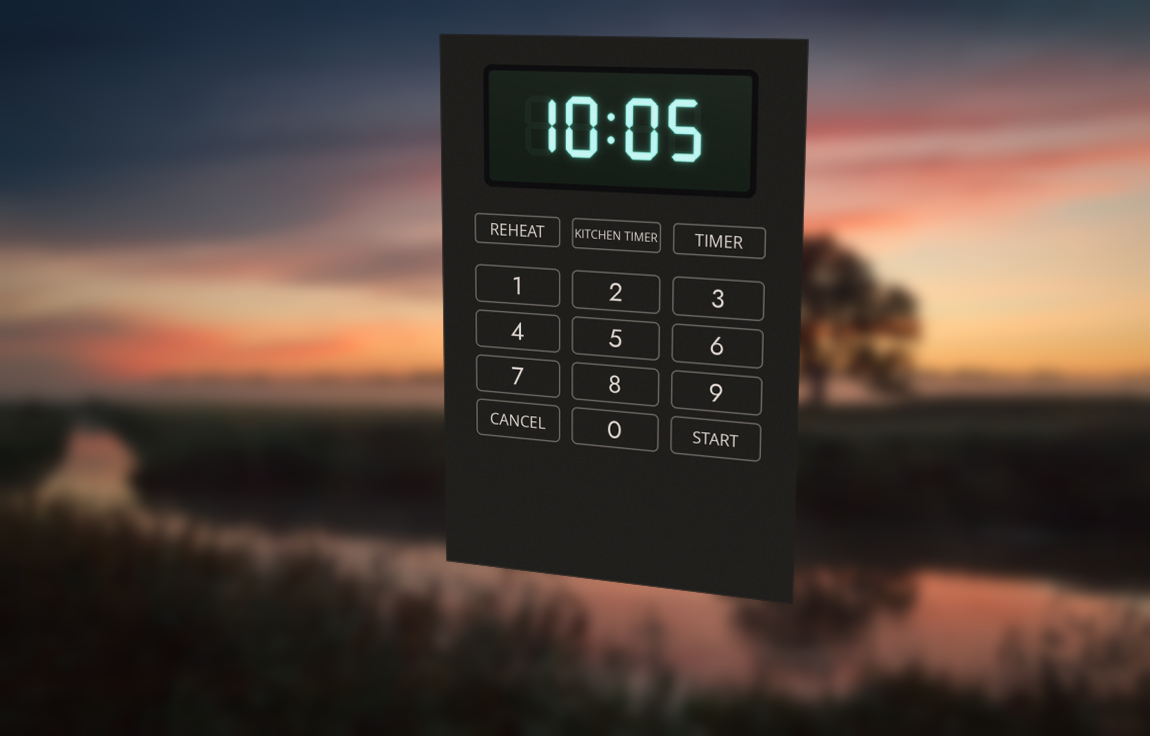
10:05
